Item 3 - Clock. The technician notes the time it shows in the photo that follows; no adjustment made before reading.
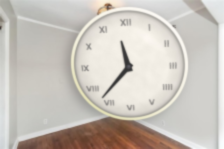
11:37
